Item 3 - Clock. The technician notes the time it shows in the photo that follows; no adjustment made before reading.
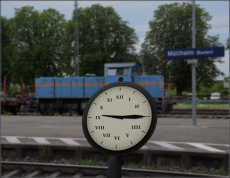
9:15
